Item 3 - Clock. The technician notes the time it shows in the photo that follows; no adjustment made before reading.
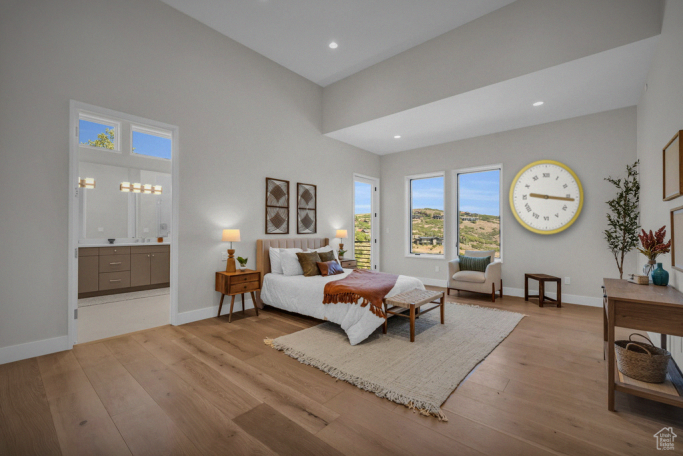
9:16
